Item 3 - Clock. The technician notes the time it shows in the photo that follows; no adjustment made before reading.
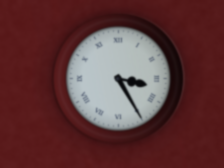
3:25
